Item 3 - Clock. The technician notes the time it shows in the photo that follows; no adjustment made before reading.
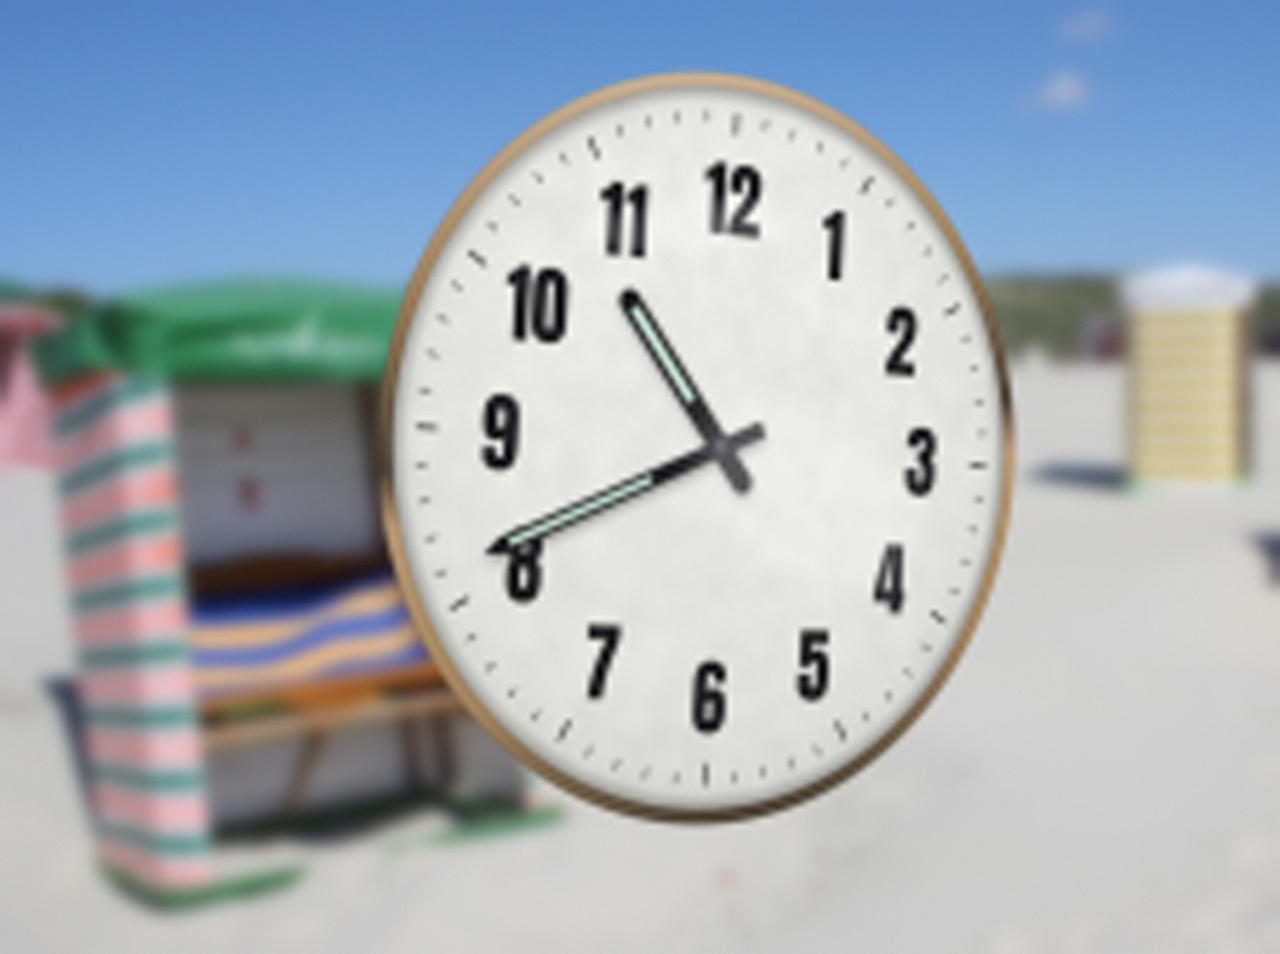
10:41
